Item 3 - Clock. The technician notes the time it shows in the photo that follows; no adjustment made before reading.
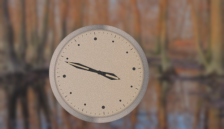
3:49
